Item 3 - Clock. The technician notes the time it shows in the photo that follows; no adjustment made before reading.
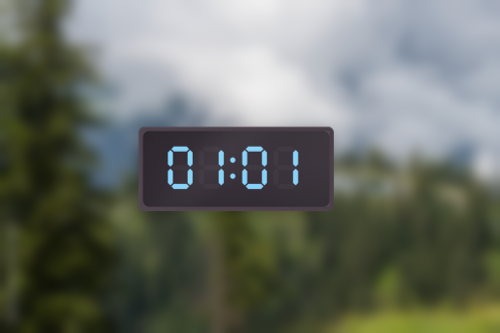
1:01
